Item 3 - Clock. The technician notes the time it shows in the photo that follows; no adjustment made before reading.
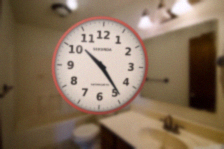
10:24
